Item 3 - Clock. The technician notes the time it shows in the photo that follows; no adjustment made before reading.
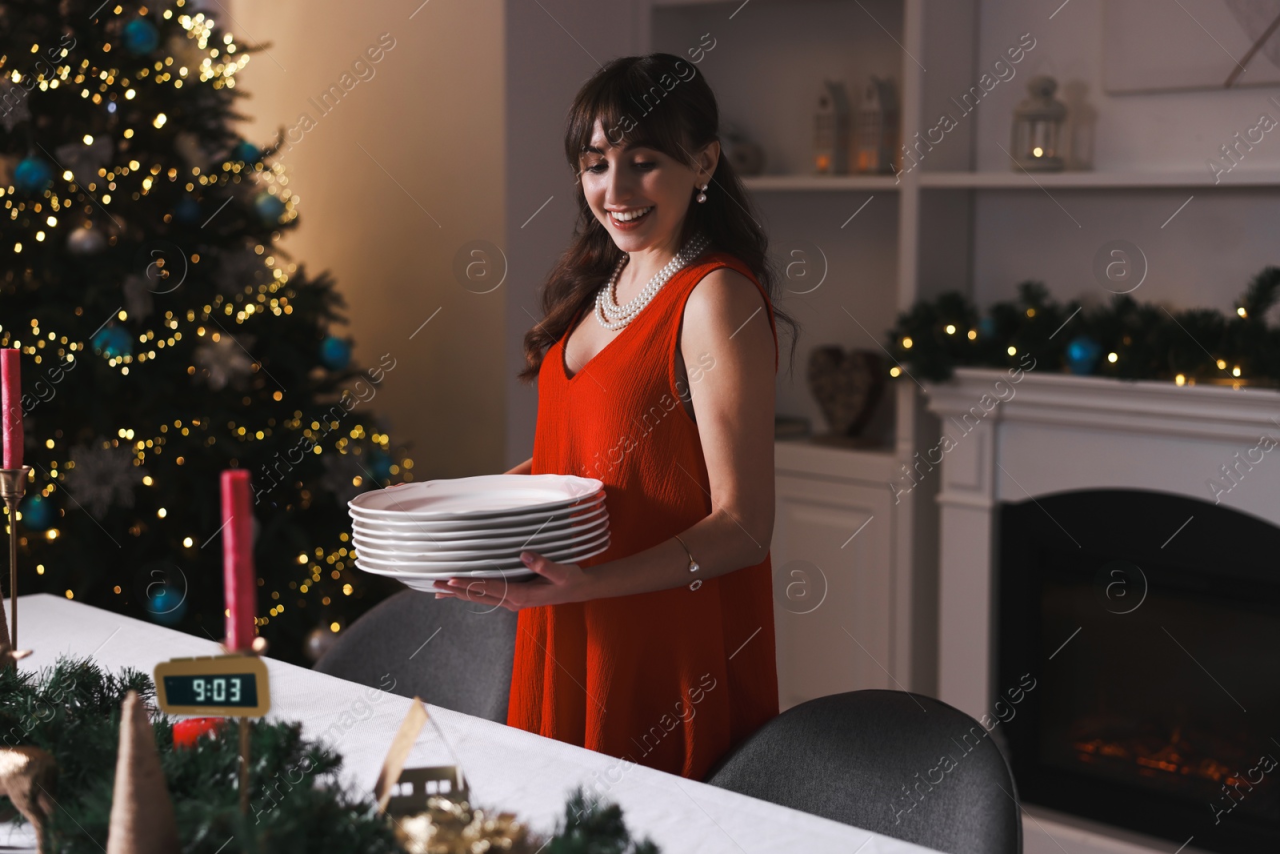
9:03
